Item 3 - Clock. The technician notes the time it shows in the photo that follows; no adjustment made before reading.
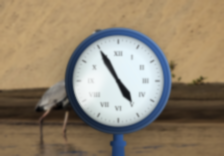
4:55
